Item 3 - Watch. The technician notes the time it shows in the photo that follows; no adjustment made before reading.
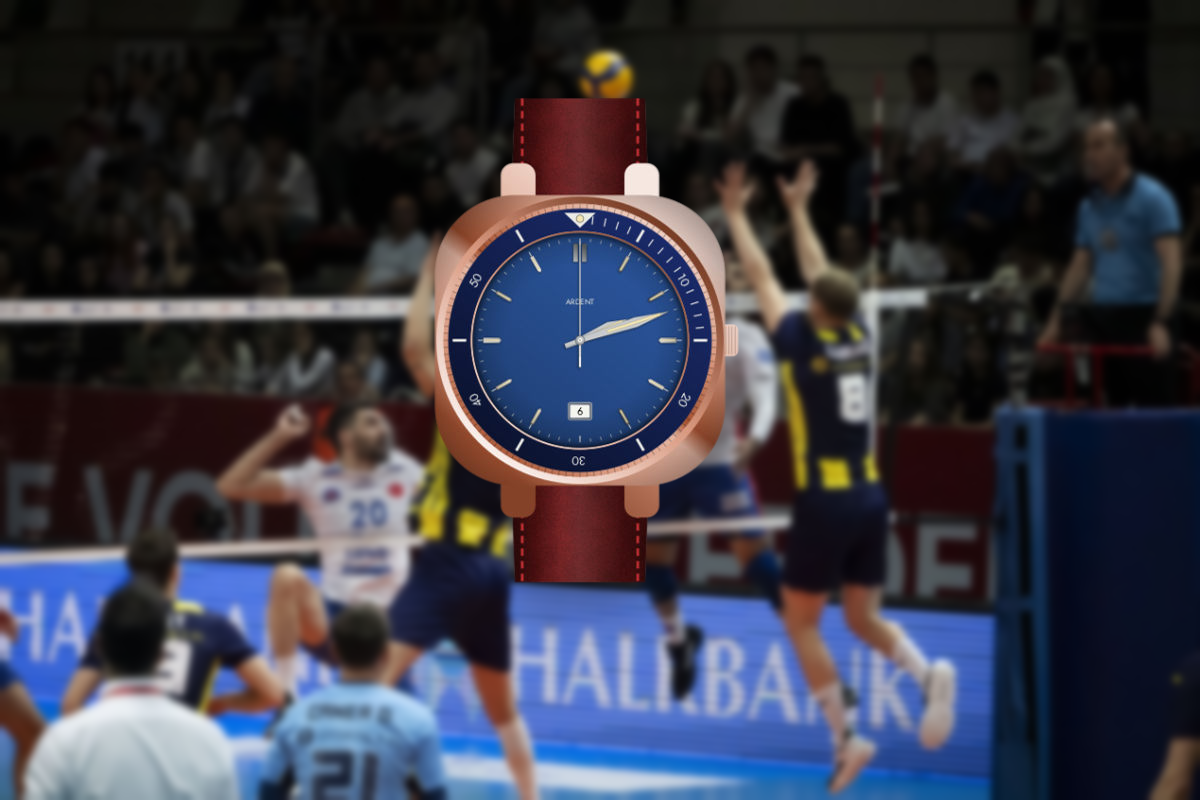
2:12:00
